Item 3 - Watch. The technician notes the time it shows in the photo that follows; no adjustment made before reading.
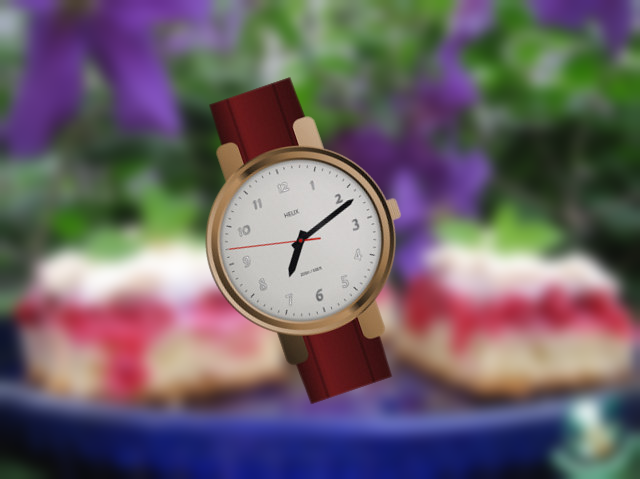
7:11:47
